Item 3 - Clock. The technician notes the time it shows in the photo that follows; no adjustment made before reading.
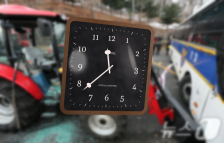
11:38
